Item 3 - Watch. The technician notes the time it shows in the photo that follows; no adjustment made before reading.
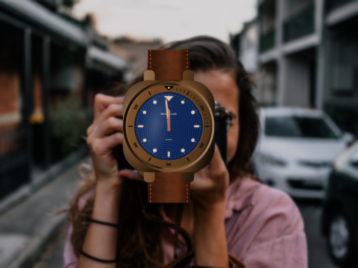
11:59
